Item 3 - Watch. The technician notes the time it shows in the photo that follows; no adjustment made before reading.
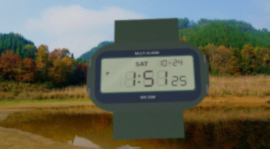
1:51:25
